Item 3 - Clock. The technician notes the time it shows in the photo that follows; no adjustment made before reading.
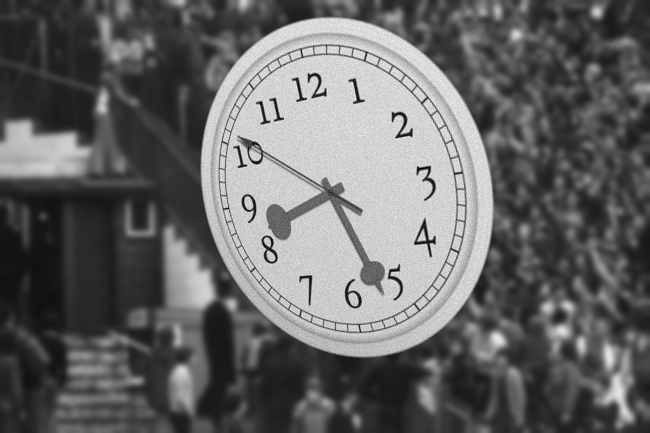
8:26:51
